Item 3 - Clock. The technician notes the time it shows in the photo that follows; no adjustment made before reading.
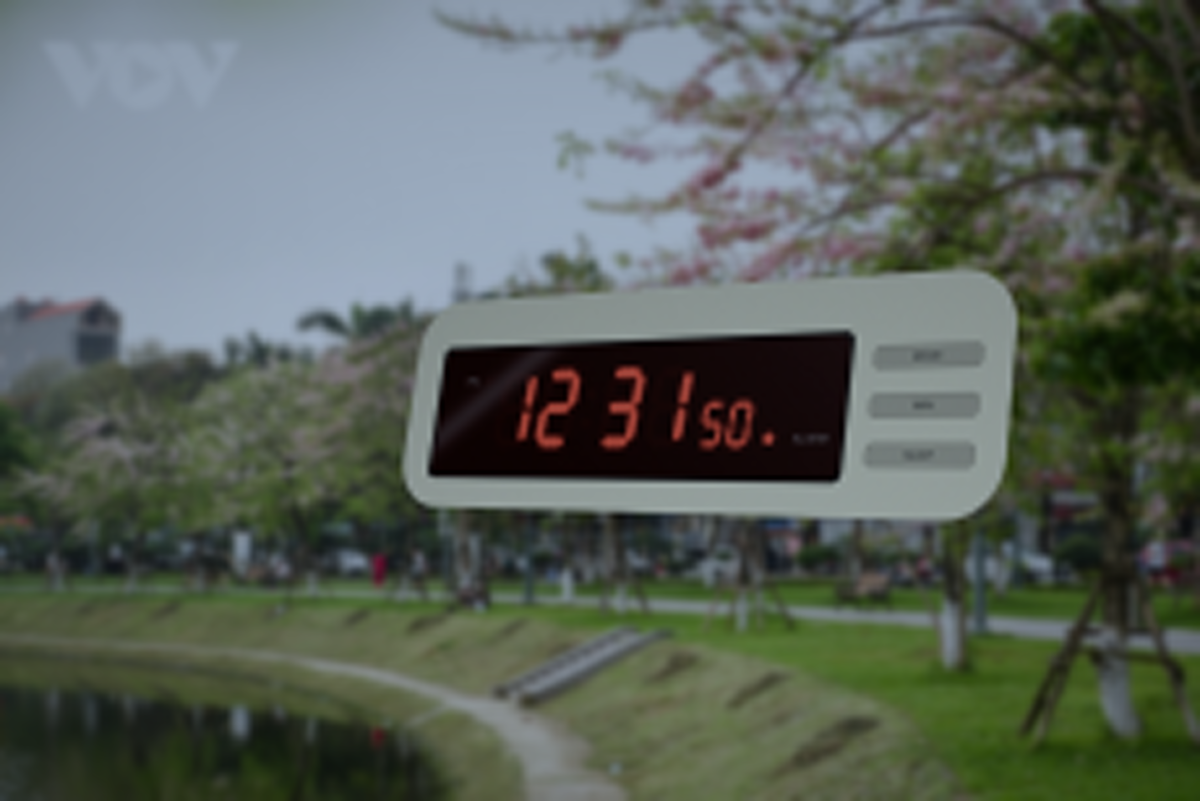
12:31:50
